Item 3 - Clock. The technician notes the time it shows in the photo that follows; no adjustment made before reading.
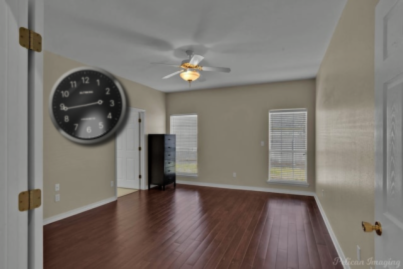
2:44
